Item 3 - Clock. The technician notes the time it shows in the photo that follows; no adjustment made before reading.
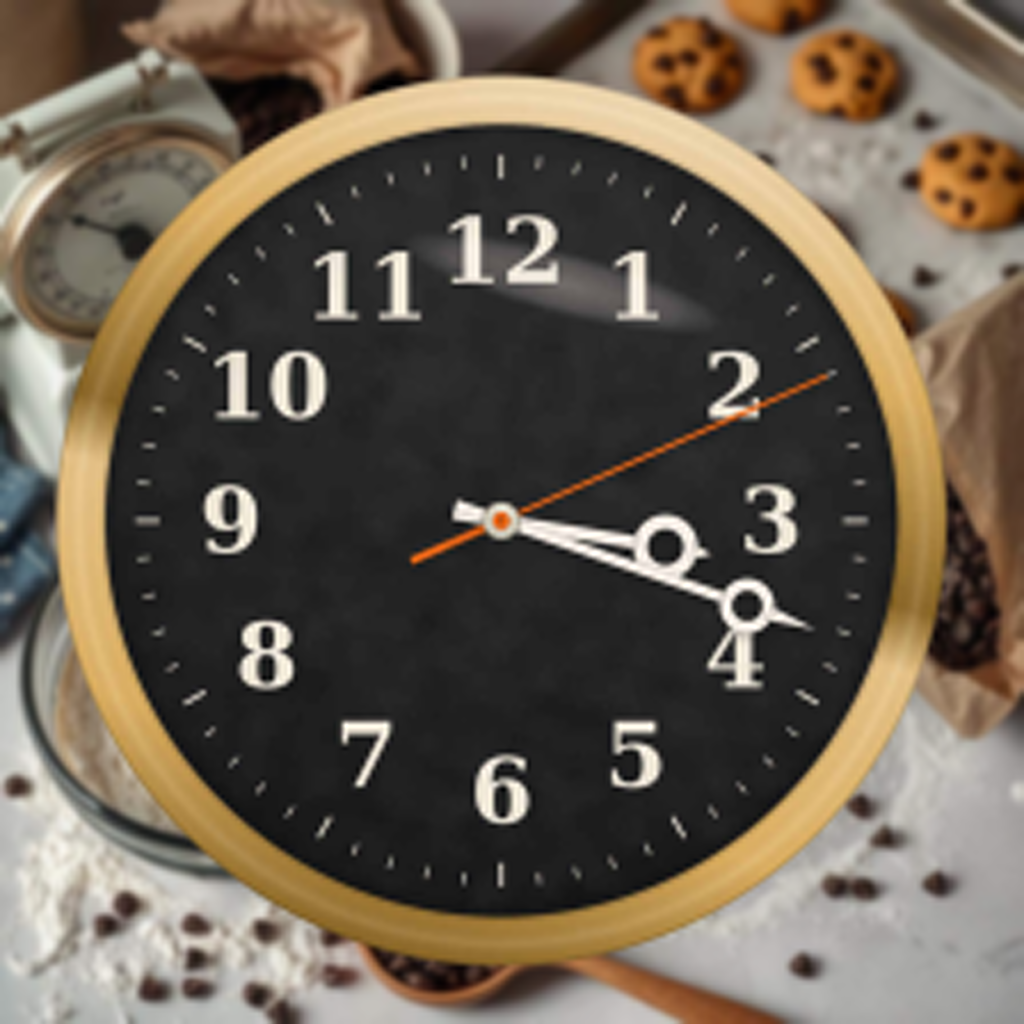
3:18:11
